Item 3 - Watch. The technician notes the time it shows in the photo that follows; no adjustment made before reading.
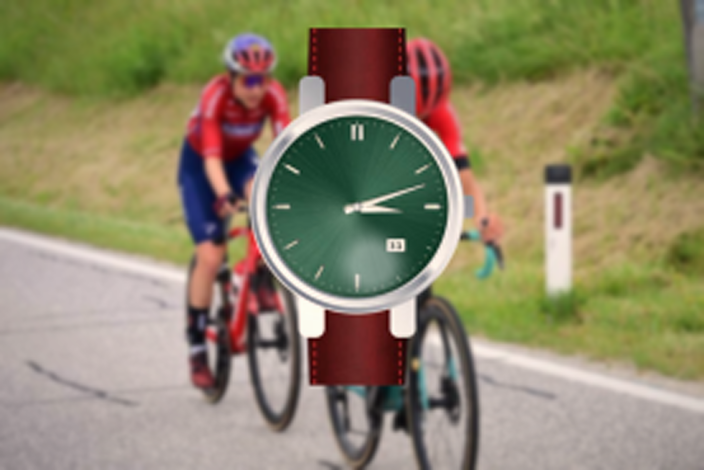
3:12
